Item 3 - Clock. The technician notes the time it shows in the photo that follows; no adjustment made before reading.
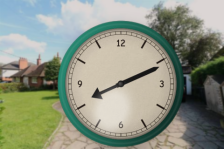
8:11
